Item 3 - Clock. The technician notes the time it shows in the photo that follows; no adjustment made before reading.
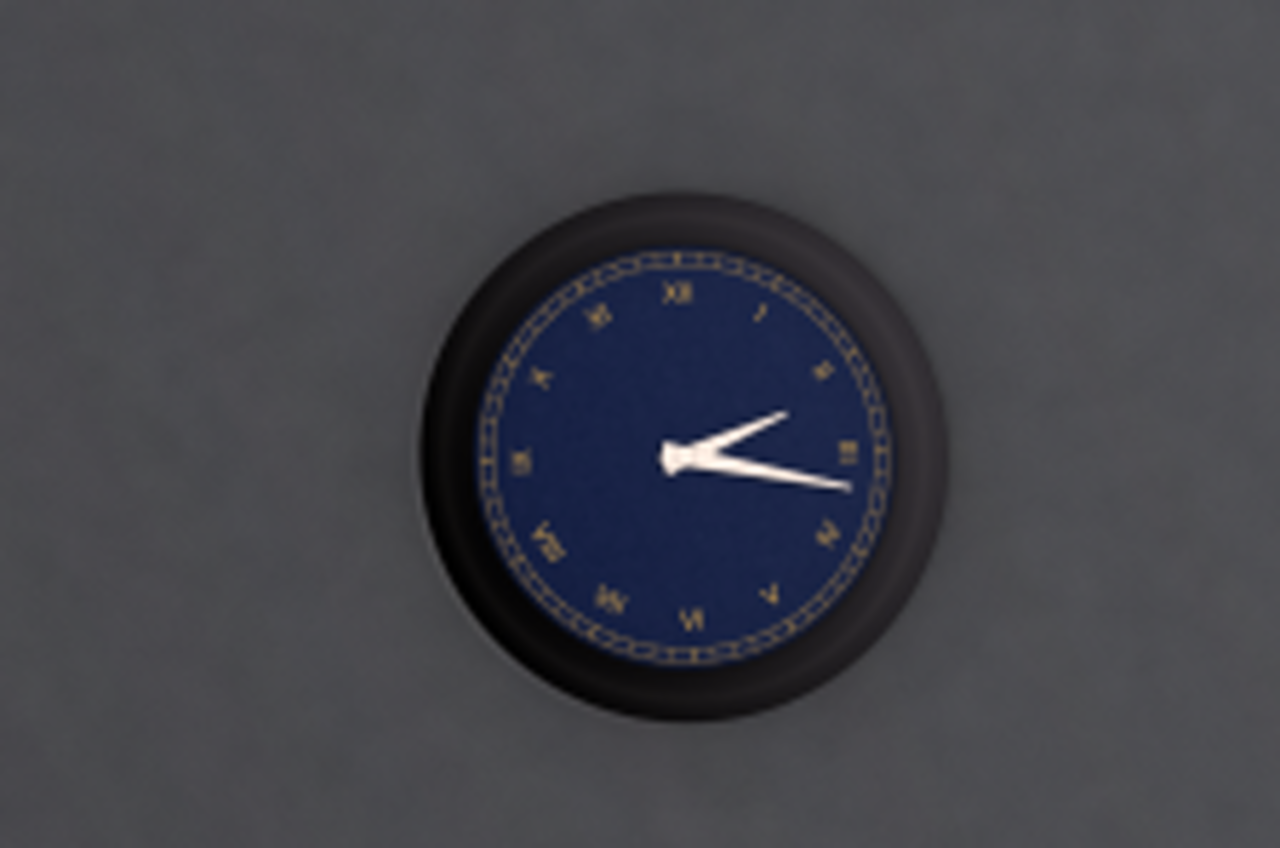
2:17
